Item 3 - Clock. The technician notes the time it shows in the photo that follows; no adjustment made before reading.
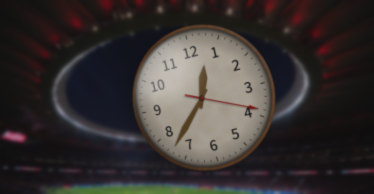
12:37:19
